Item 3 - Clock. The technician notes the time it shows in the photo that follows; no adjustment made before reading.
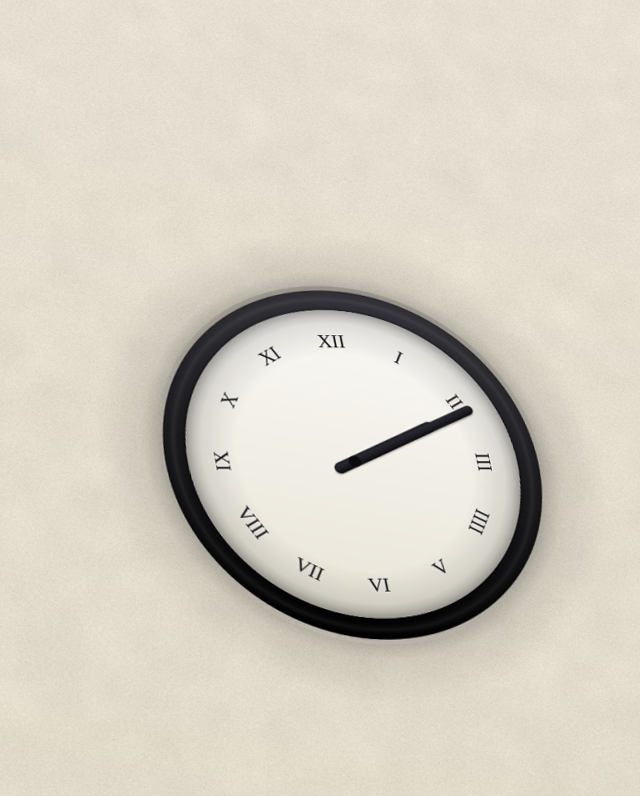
2:11
